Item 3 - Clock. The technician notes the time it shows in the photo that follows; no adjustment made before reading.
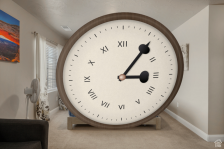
3:06
